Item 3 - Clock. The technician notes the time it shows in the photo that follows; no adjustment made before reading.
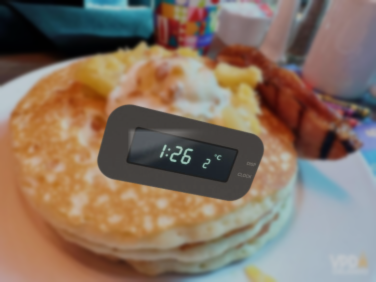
1:26
